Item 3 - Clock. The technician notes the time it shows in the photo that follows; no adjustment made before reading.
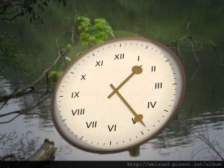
1:24
